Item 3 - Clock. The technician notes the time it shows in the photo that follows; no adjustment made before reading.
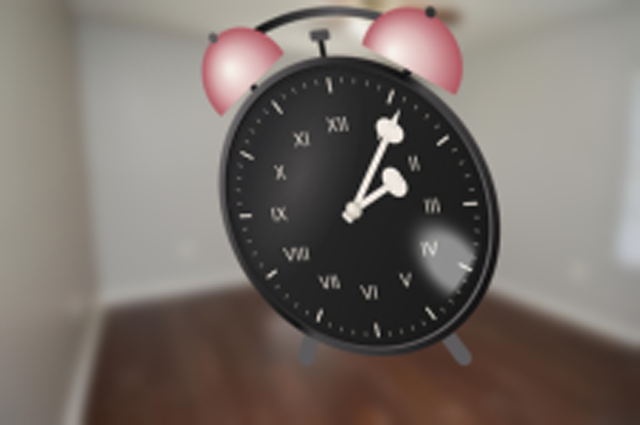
2:06
